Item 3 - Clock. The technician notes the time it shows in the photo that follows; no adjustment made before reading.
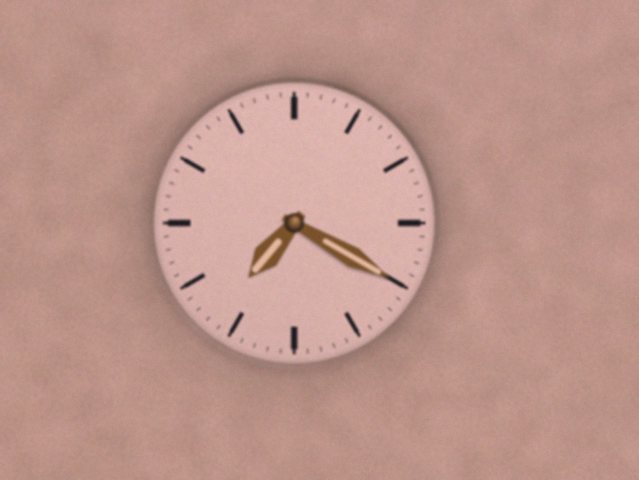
7:20
